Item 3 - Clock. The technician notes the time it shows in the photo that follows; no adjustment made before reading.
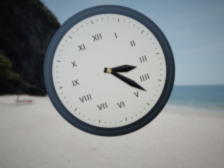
3:23
